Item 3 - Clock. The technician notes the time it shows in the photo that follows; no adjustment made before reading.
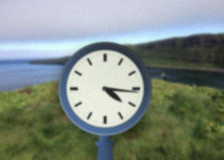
4:16
